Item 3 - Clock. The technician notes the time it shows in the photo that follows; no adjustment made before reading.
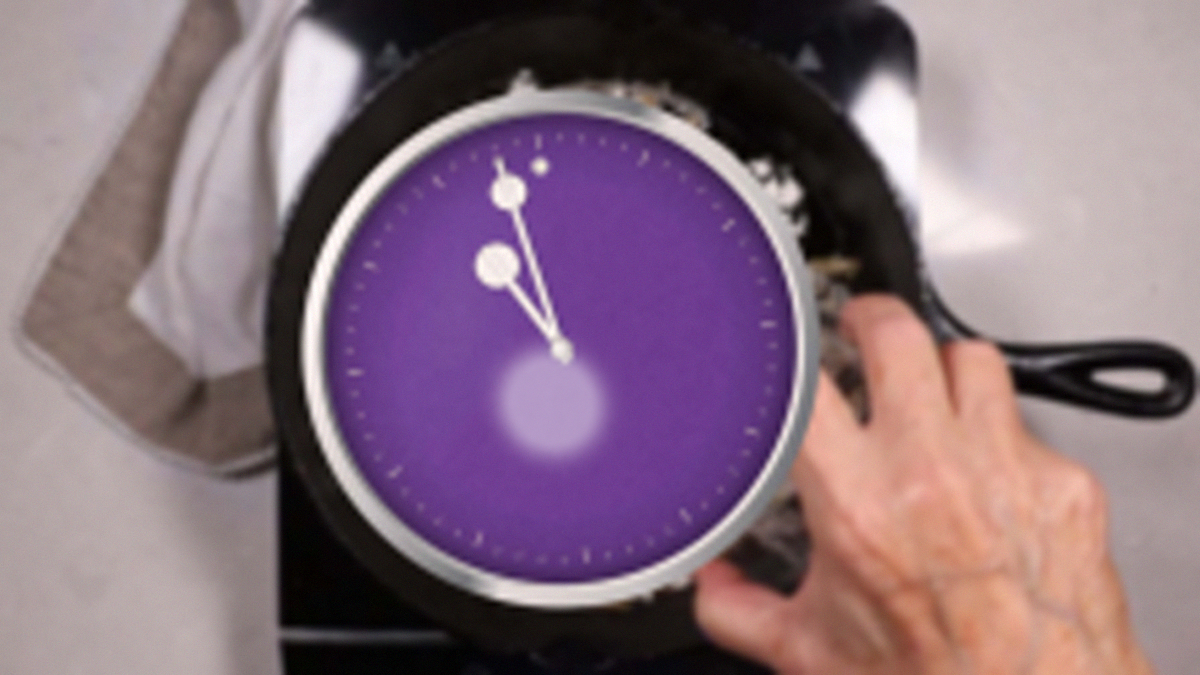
10:58
